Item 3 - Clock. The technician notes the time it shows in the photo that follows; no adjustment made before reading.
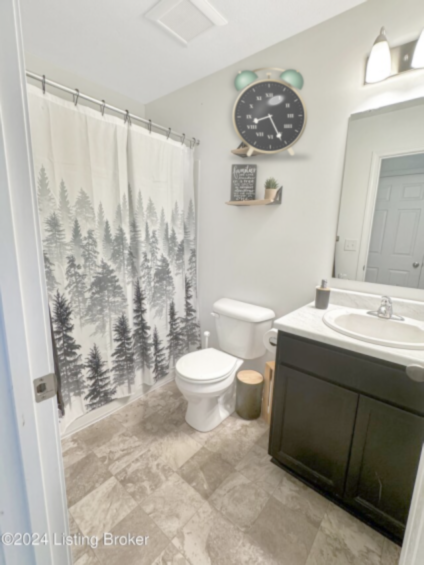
8:26
